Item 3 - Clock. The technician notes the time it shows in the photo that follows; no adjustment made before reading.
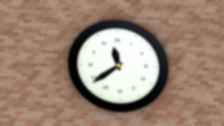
11:39
